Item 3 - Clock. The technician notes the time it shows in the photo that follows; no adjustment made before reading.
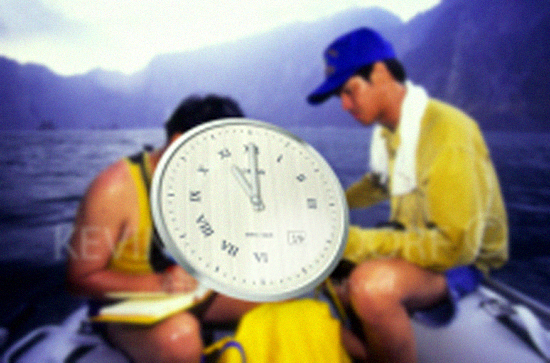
11:00
